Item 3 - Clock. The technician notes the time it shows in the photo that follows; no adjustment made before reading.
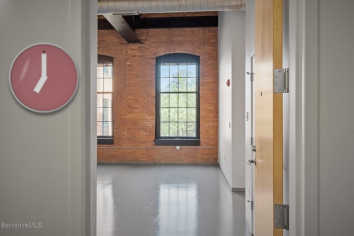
7:00
